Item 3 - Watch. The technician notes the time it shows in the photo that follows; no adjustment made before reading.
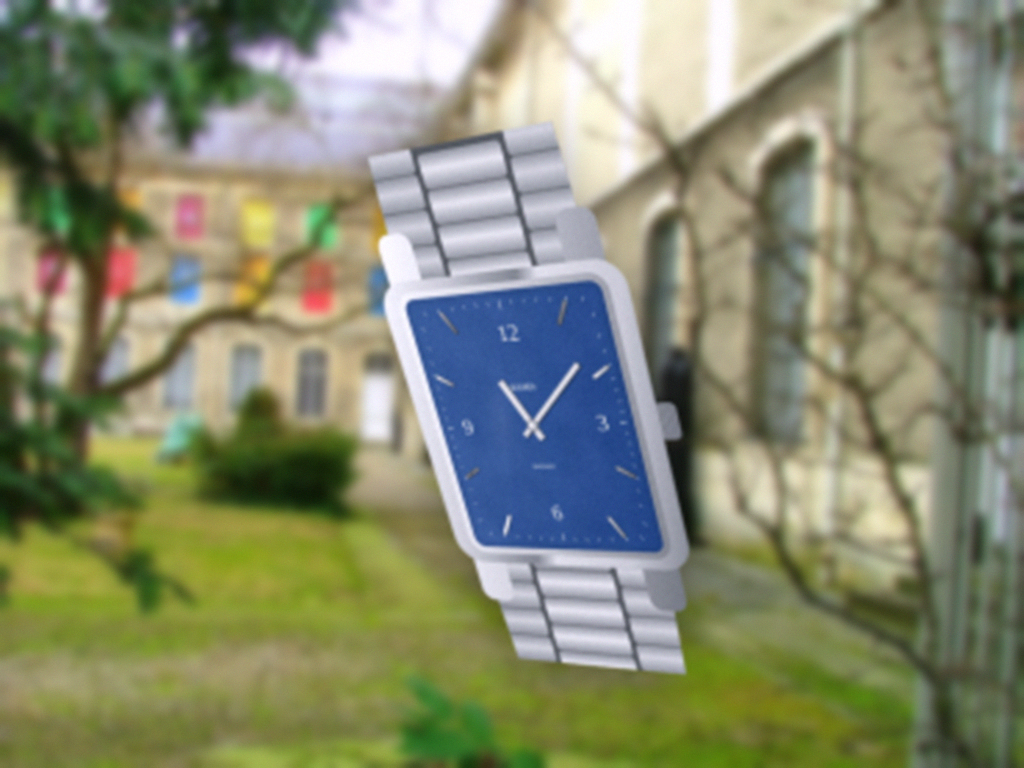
11:08
